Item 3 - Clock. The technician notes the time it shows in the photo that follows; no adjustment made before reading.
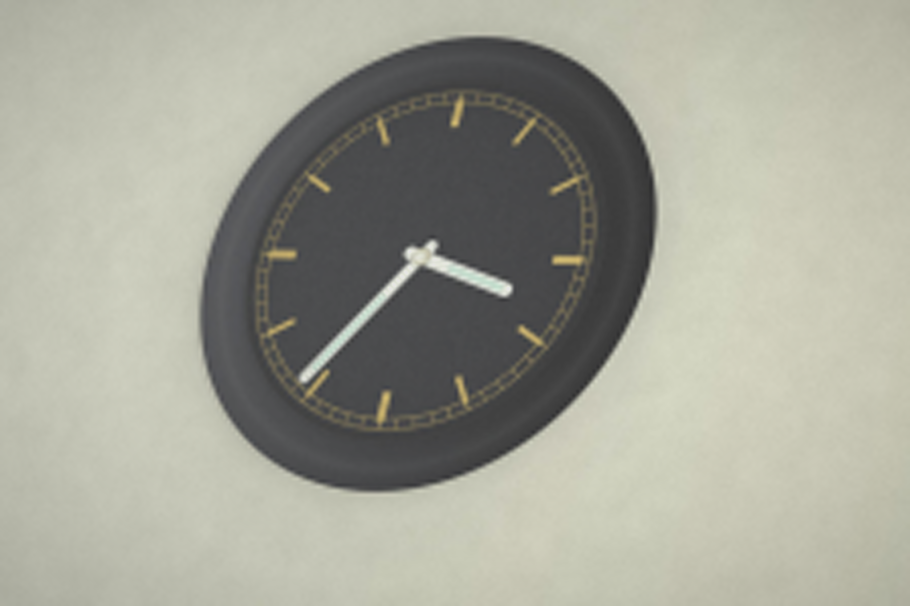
3:36
